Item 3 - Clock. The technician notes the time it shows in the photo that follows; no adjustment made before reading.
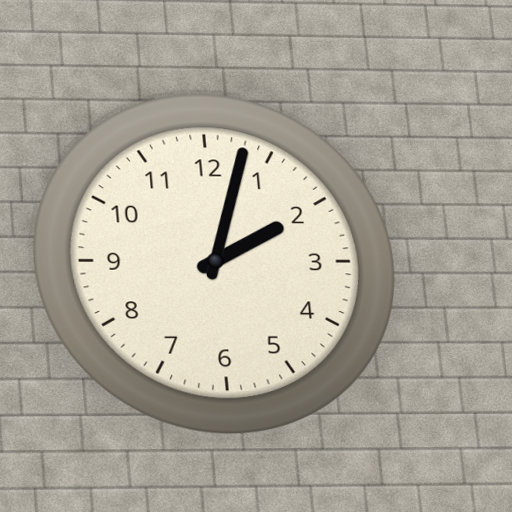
2:03
